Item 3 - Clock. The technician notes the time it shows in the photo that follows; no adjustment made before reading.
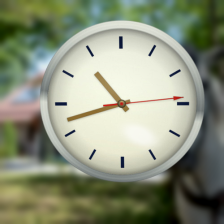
10:42:14
